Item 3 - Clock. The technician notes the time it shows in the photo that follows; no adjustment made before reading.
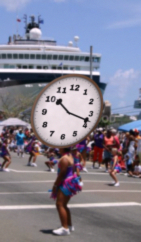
10:18
